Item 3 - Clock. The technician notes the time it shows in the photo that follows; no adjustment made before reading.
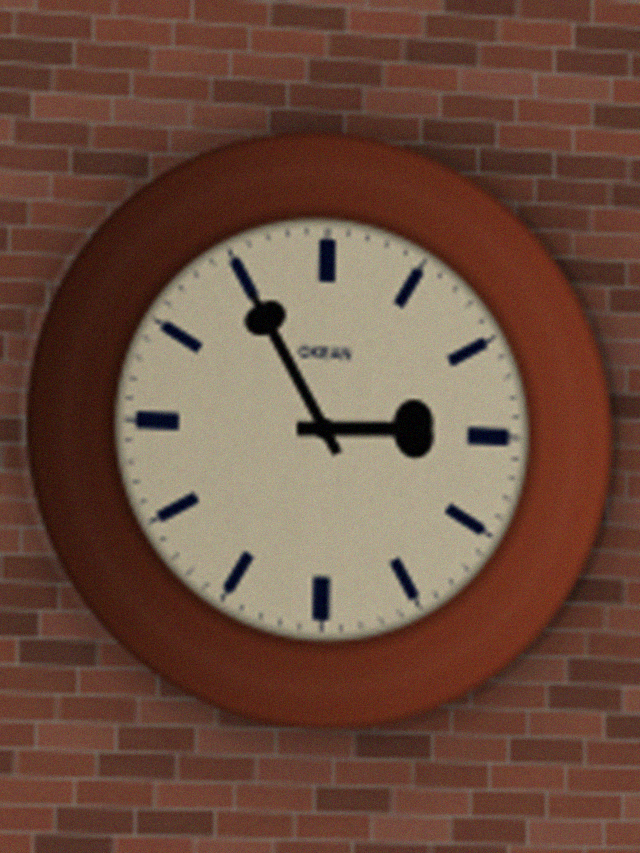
2:55
